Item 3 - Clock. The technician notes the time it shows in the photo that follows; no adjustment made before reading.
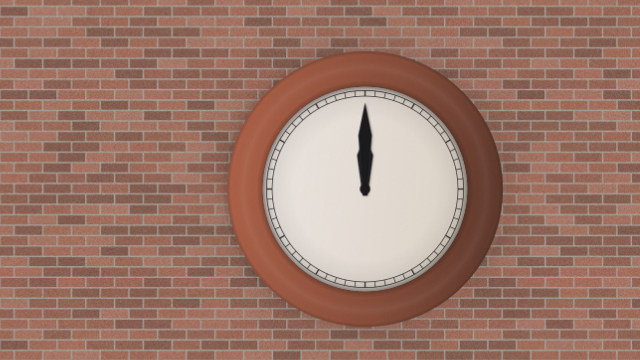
12:00
